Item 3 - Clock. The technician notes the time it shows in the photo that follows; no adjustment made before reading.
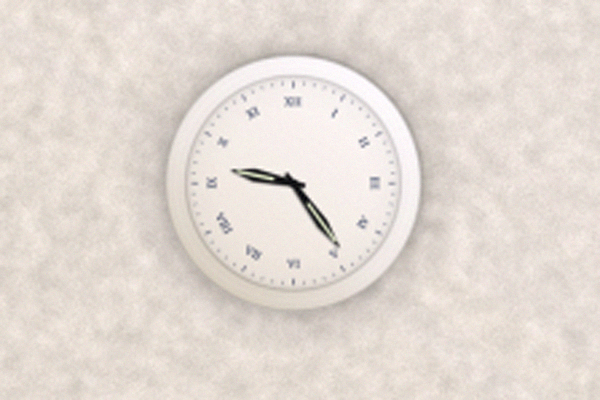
9:24
